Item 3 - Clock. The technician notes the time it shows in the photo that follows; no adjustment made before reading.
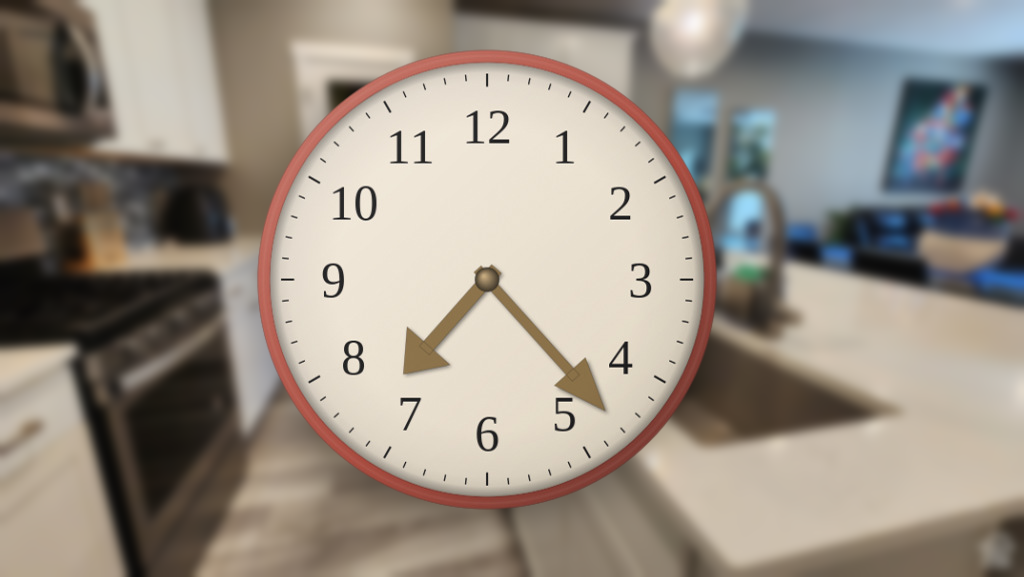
7:23
